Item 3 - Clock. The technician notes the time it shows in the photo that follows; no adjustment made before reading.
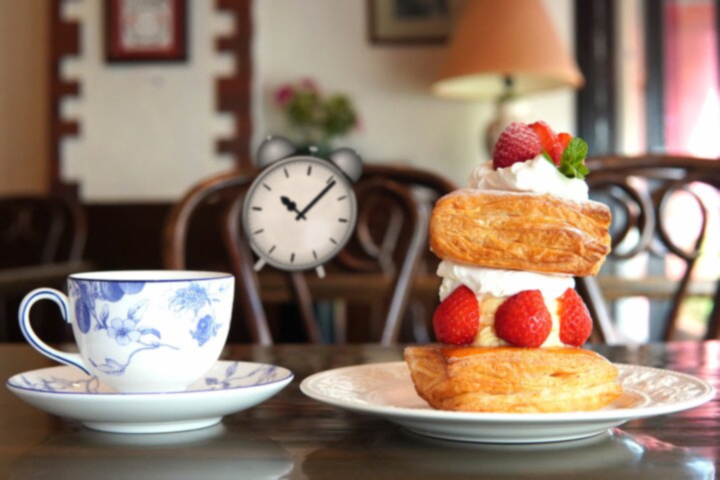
10:06
